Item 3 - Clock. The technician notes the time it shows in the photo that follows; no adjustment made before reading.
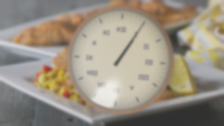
1:05
